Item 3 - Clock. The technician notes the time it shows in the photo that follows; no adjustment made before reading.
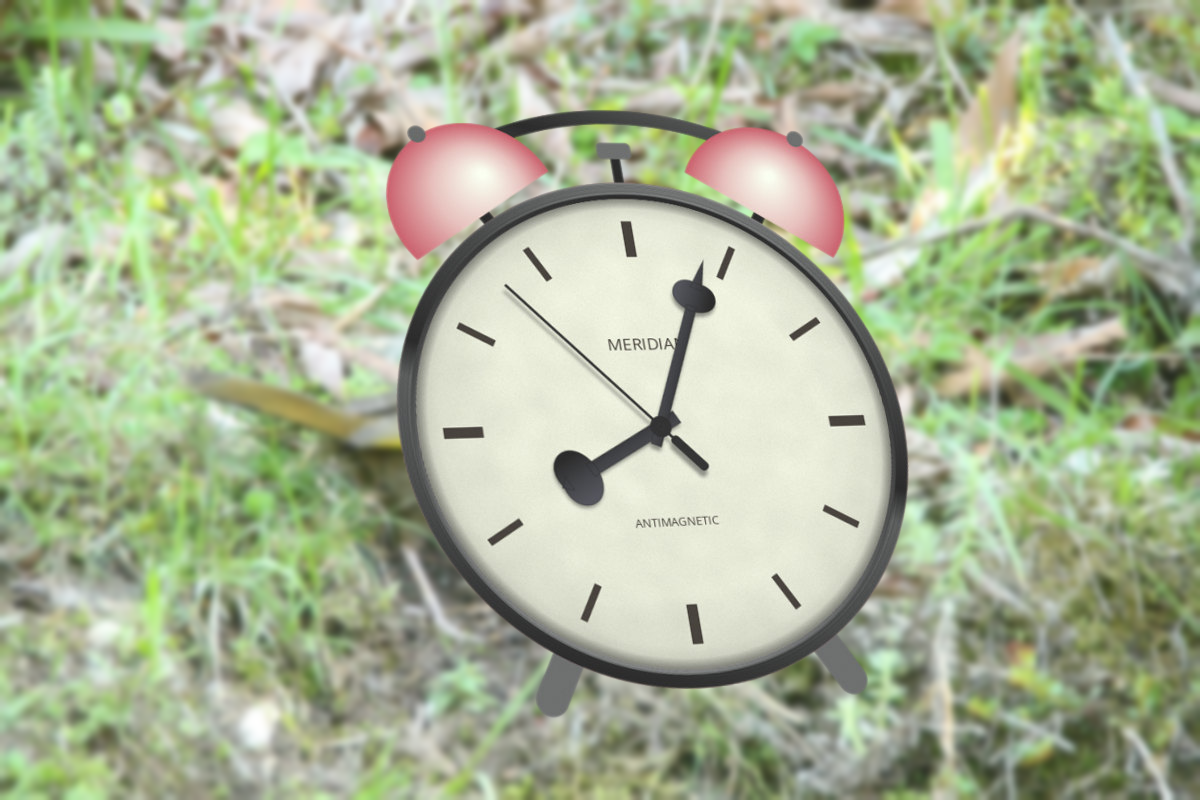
8:03:53
